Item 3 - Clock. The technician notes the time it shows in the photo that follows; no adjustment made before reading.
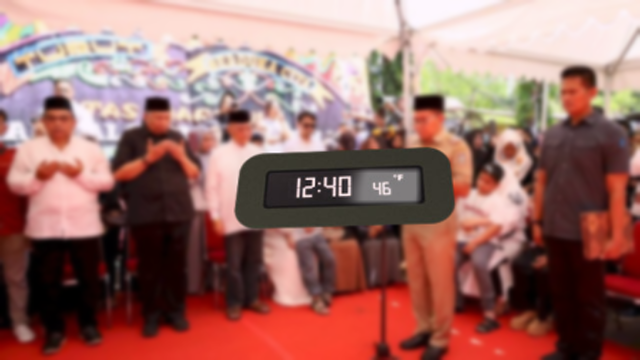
12:40
